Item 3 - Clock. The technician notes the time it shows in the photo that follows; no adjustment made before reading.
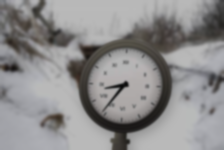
8:36
